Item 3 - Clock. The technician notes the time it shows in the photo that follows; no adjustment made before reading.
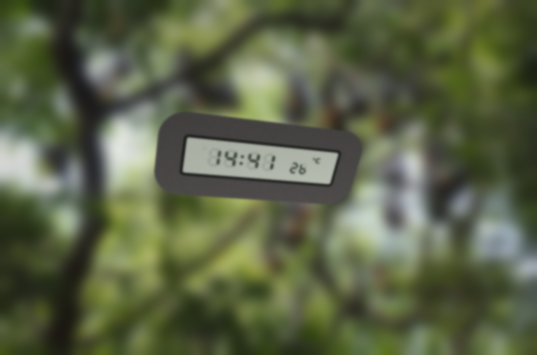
14:41
